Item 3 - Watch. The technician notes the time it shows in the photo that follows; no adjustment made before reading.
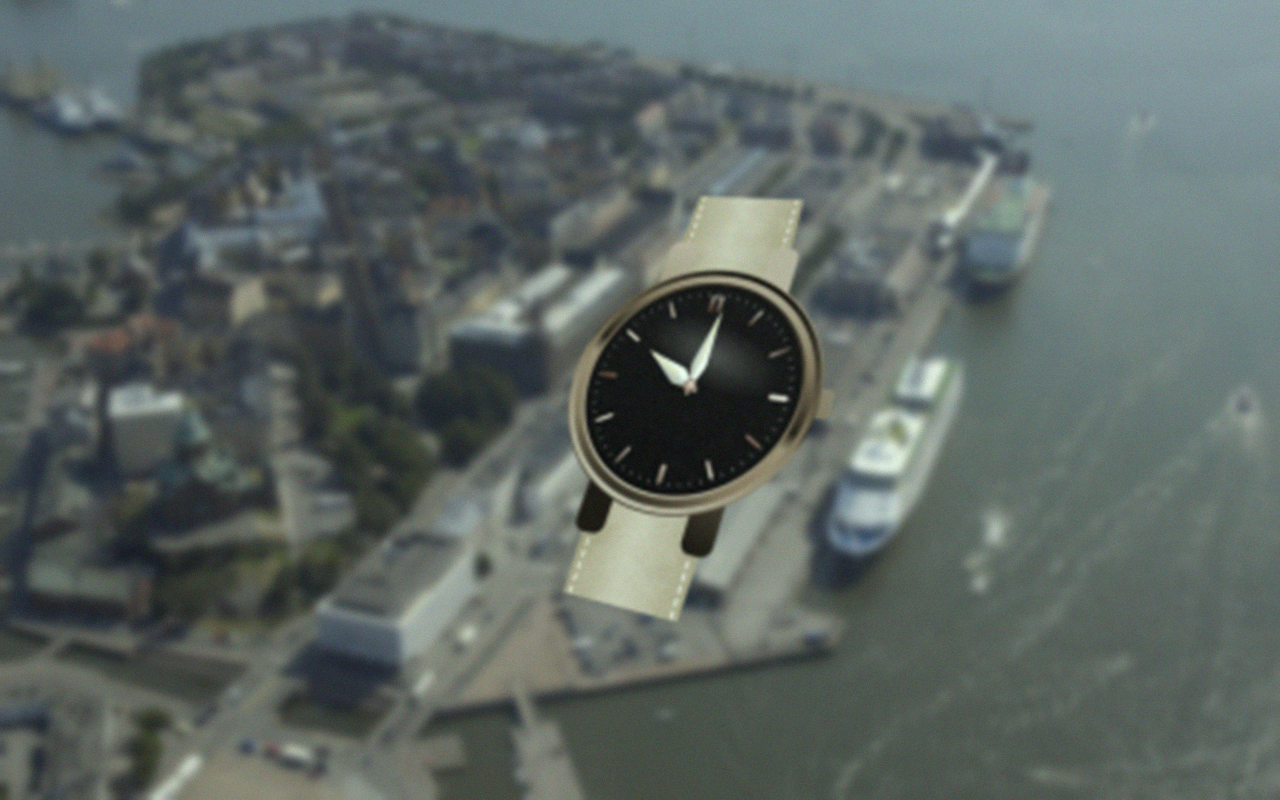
10:01
